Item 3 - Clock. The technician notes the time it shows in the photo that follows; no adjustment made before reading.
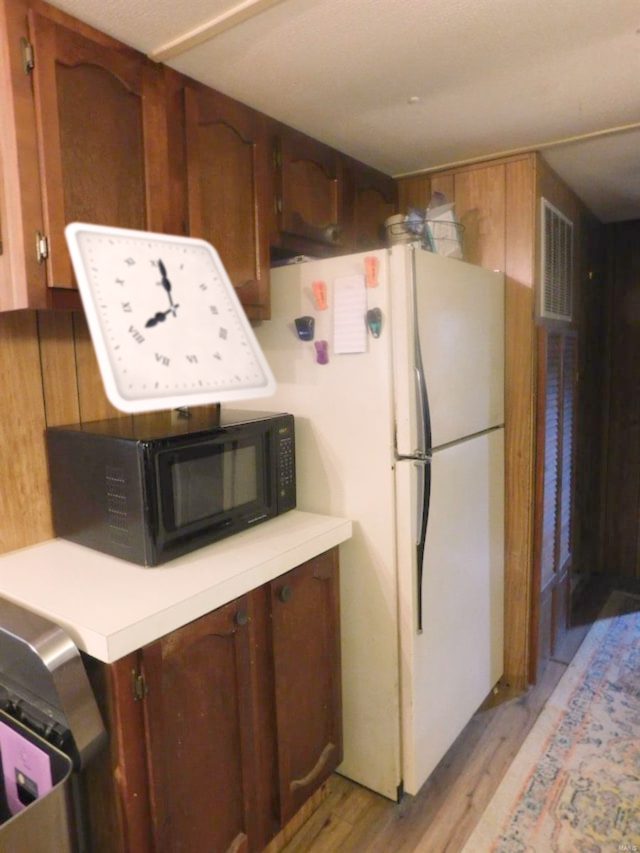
8:01
